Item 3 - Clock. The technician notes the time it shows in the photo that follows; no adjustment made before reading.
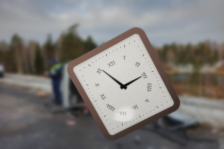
2:56
